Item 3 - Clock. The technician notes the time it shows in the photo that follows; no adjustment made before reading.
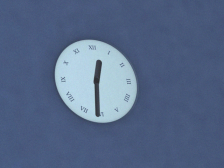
12:31
